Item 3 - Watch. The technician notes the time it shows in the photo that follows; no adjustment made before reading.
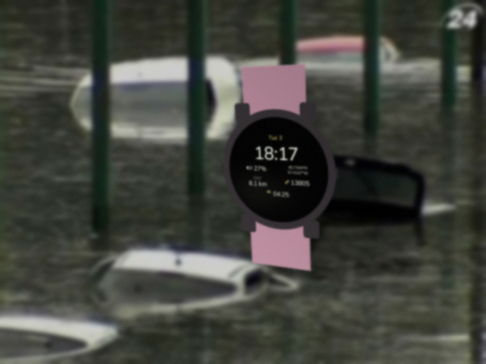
18:17
